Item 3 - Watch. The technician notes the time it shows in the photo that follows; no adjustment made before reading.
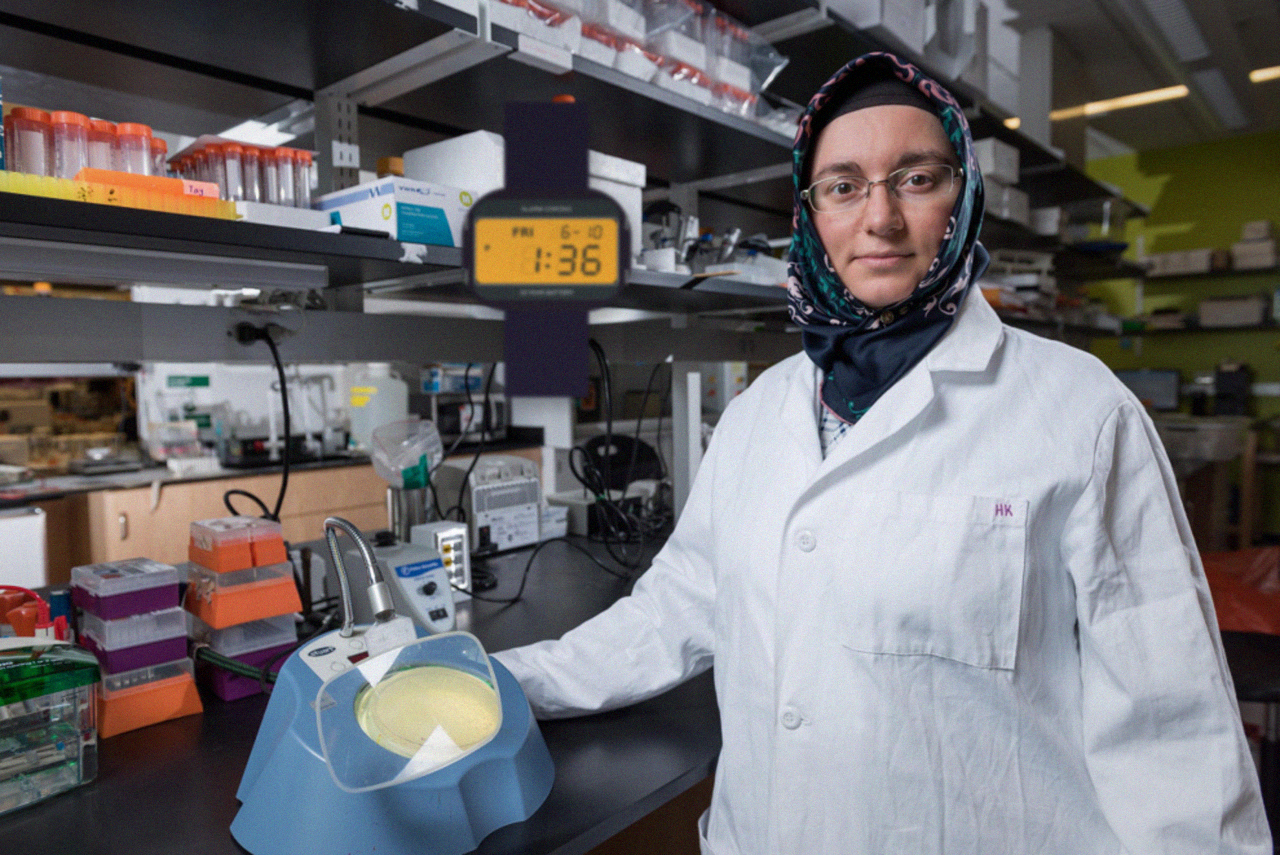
1:36
